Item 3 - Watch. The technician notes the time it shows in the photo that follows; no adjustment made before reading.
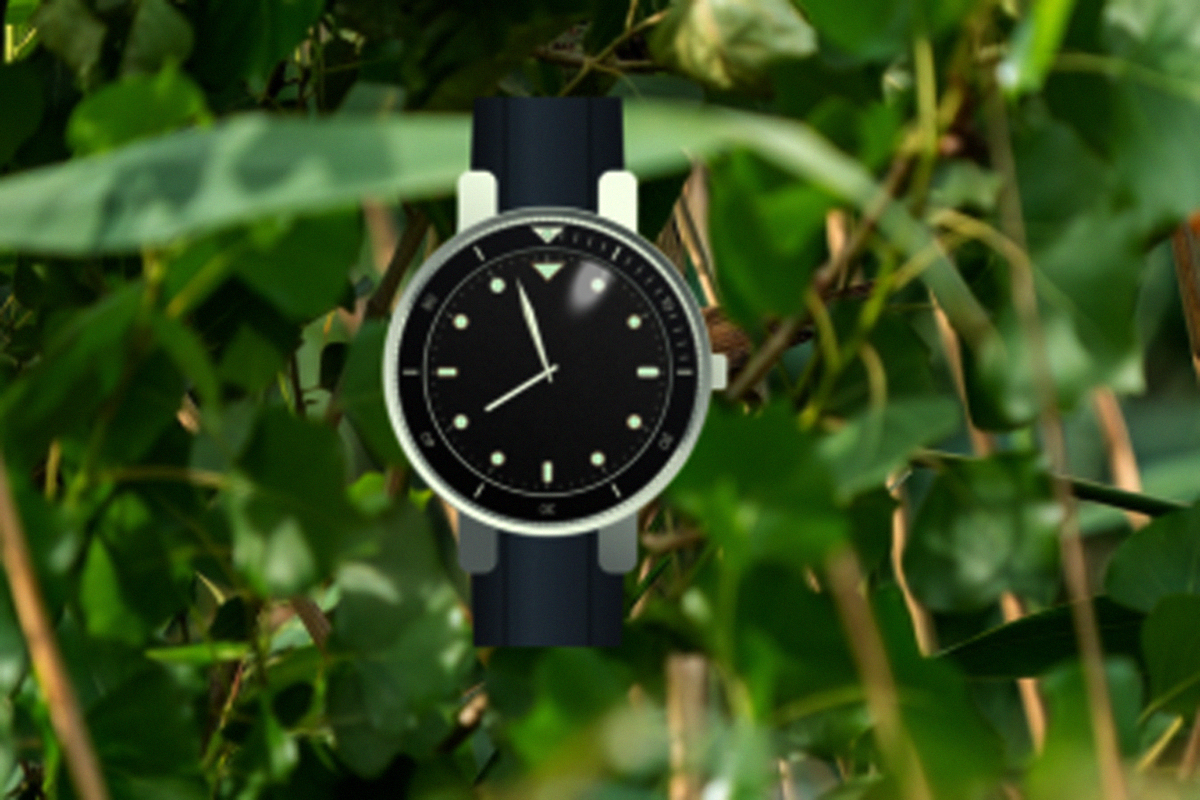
7:57
